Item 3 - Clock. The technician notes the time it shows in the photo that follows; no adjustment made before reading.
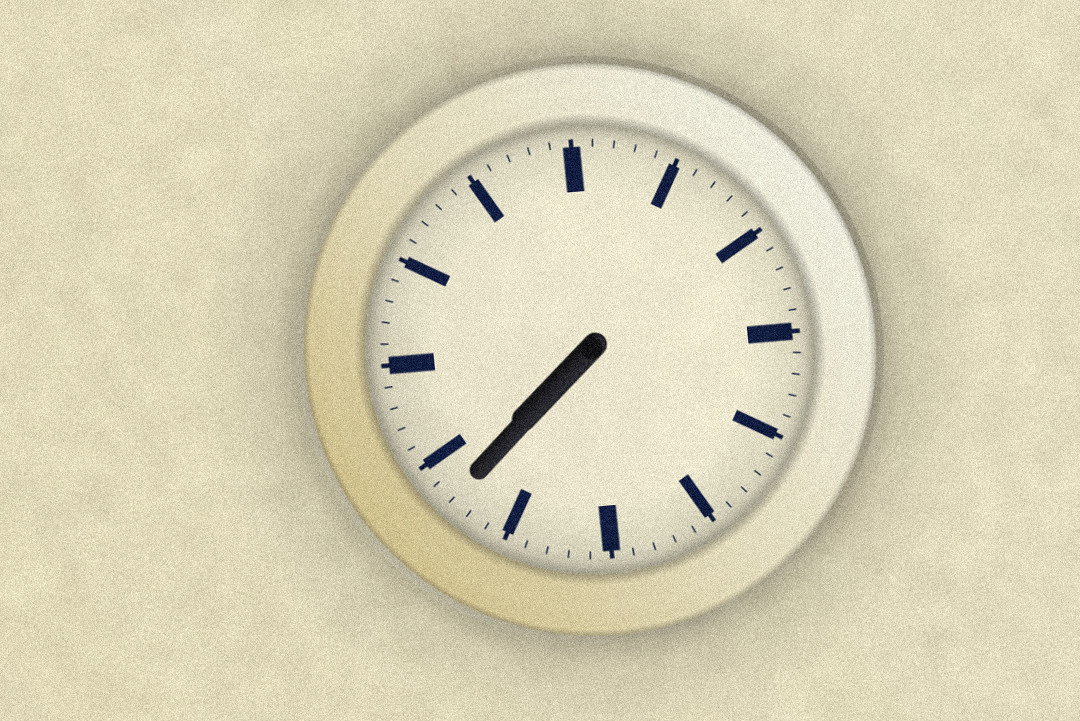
7:38
